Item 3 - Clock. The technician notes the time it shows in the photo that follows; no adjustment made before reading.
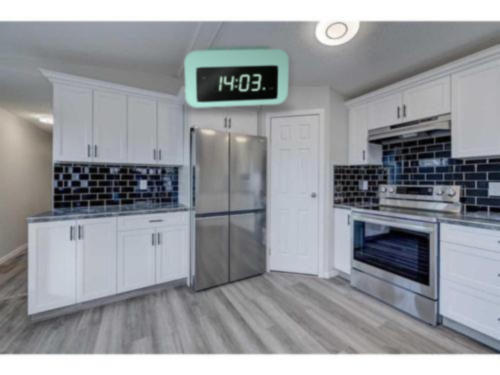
14:03
